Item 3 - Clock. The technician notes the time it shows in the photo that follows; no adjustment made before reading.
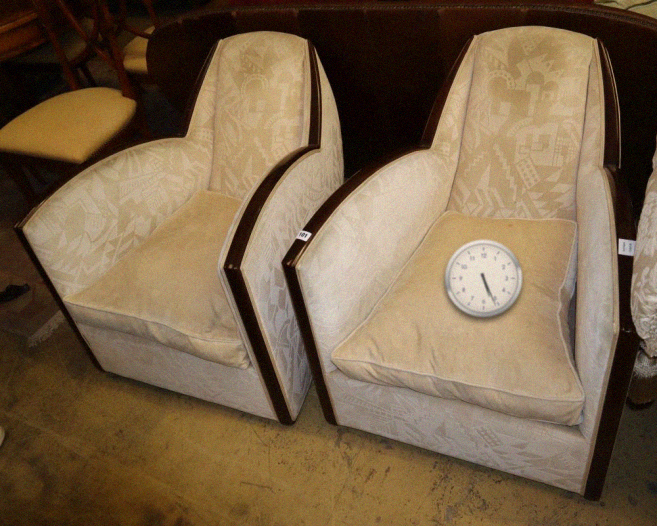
5:26
